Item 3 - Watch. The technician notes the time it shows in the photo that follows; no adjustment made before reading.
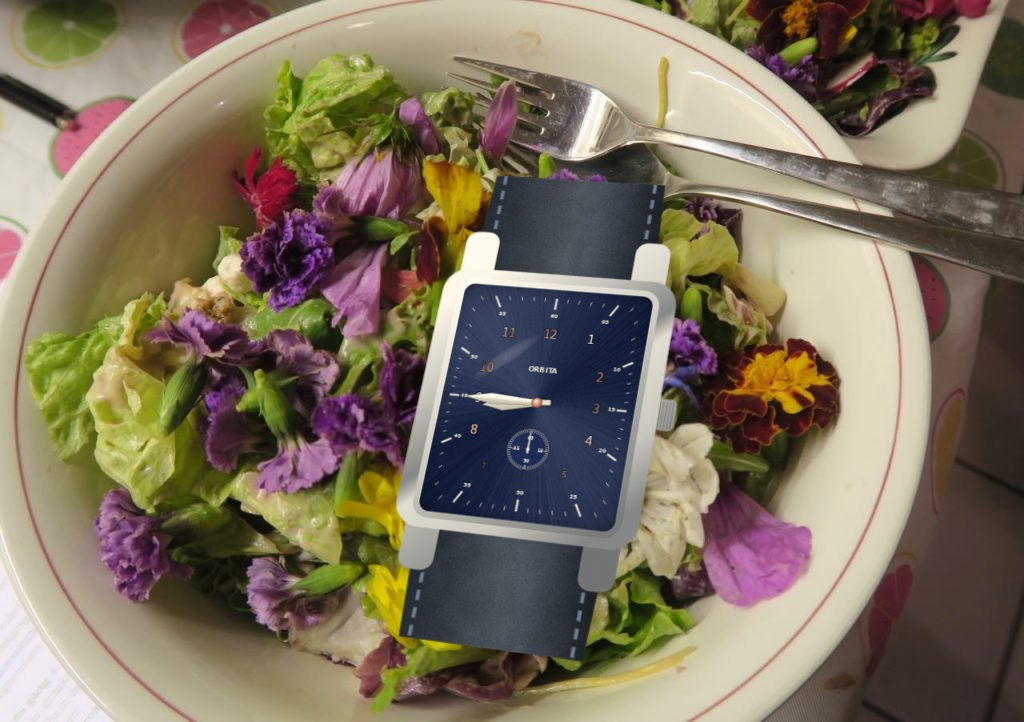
8:45
